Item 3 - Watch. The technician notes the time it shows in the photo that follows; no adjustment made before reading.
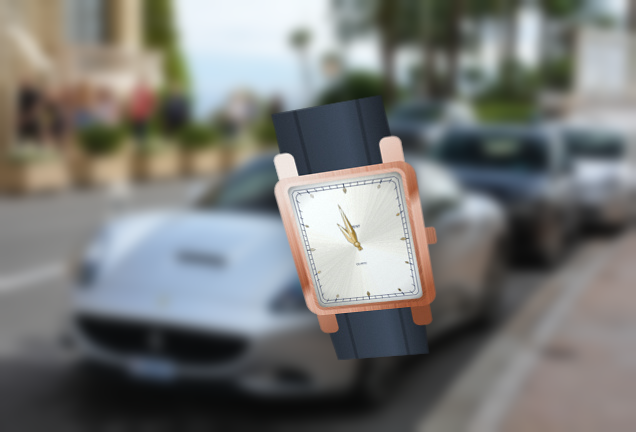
10:58
